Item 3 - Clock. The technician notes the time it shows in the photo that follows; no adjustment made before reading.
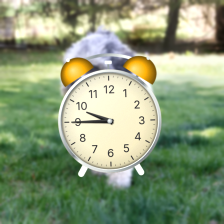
9:45
